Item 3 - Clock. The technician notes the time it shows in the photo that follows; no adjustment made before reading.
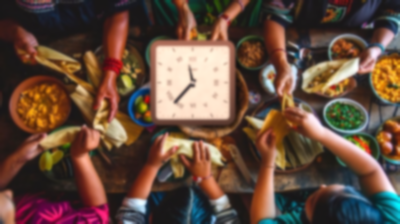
11:37
